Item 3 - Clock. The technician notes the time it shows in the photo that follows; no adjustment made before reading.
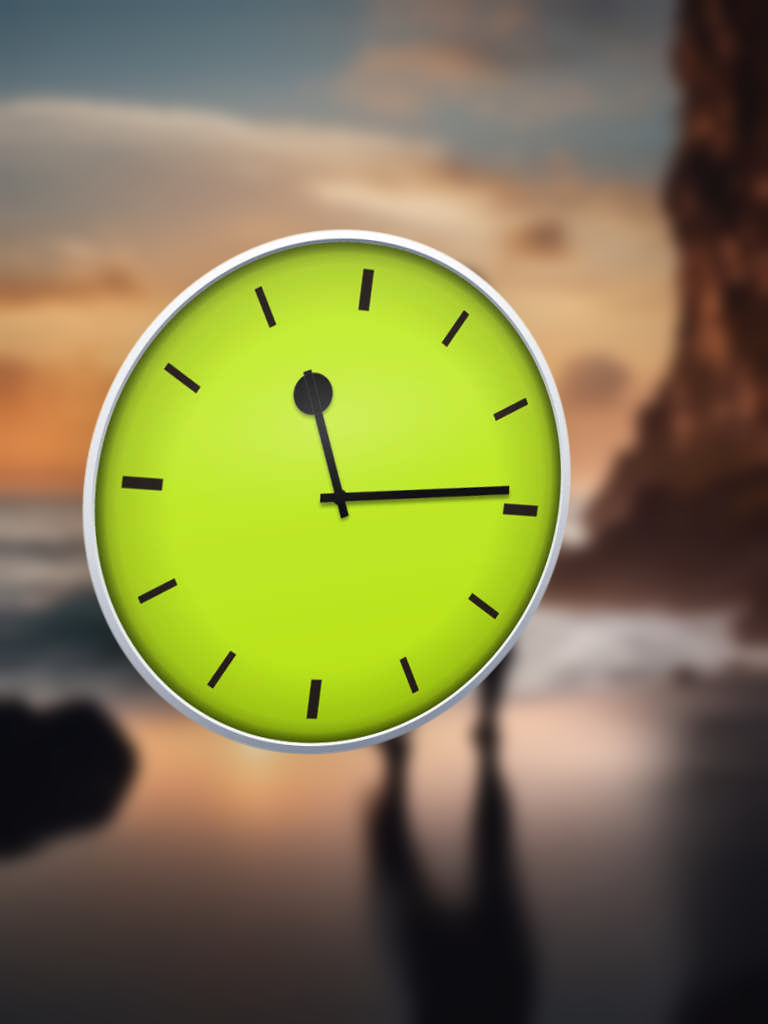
11:14
